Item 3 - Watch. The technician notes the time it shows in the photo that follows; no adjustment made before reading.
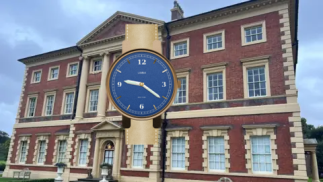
9:21
